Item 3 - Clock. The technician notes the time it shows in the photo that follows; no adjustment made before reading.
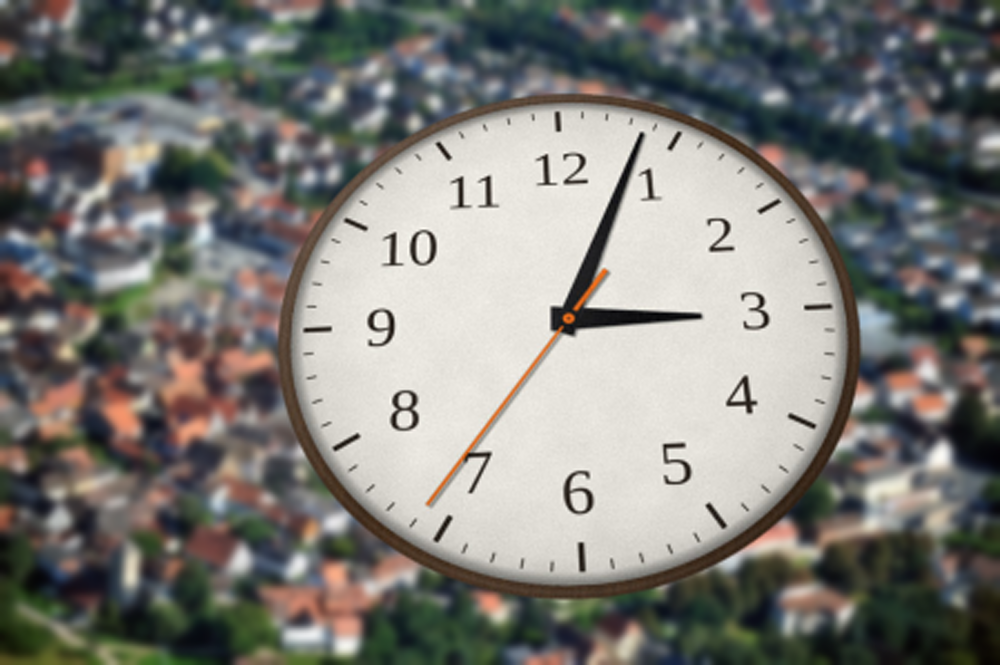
3:03:36
